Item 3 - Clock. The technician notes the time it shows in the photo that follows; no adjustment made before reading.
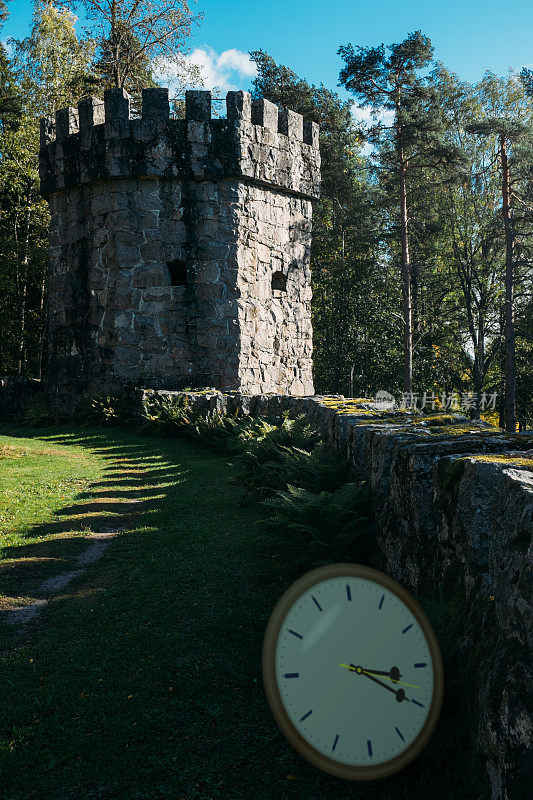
3:20:18
